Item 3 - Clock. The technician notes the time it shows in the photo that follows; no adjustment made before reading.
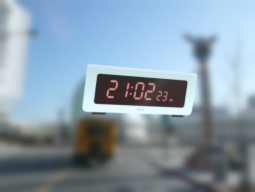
21:02:23
